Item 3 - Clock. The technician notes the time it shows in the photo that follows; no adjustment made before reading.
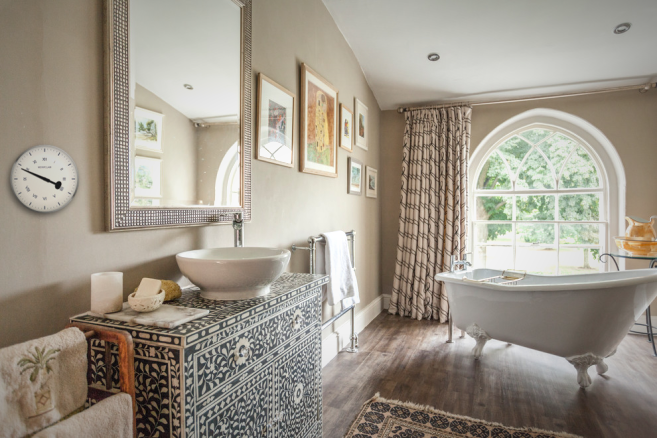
3:49
